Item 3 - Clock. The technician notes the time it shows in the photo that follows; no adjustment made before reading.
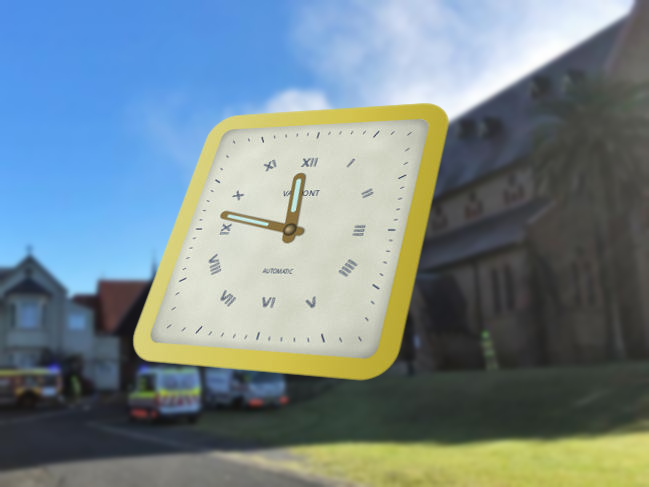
11:47
